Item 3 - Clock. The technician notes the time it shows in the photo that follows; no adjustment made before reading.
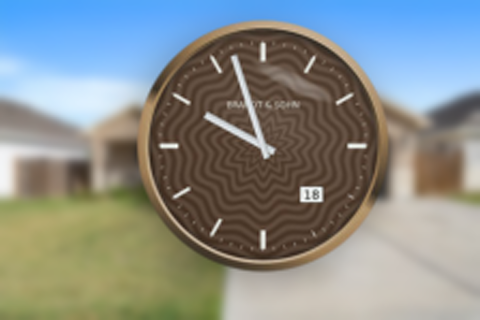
9:57
